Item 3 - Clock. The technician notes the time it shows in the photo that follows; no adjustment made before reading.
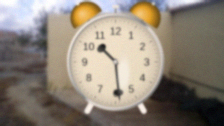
10:29
